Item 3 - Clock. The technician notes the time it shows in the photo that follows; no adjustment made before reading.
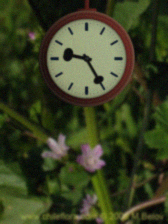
9:25
